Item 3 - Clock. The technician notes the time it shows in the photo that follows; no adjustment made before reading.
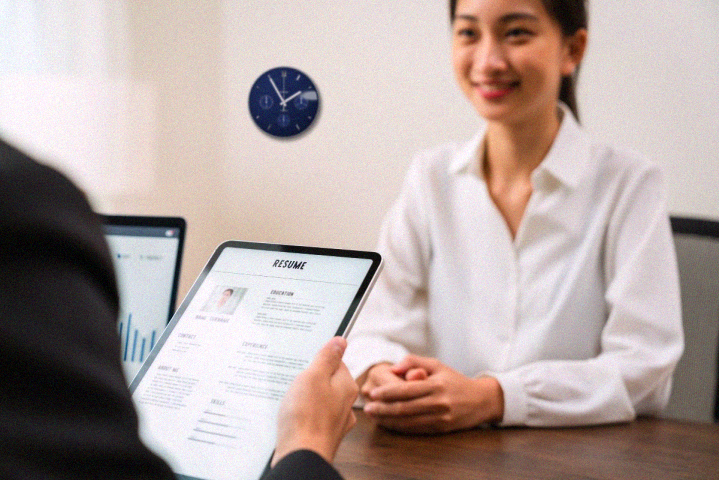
1:55
